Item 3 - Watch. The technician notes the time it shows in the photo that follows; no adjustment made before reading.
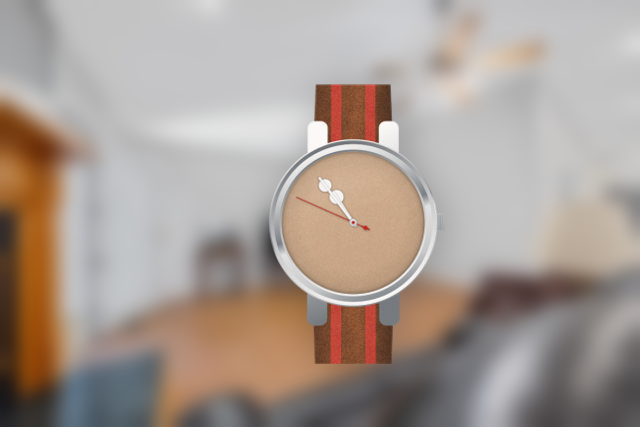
10:53:49
